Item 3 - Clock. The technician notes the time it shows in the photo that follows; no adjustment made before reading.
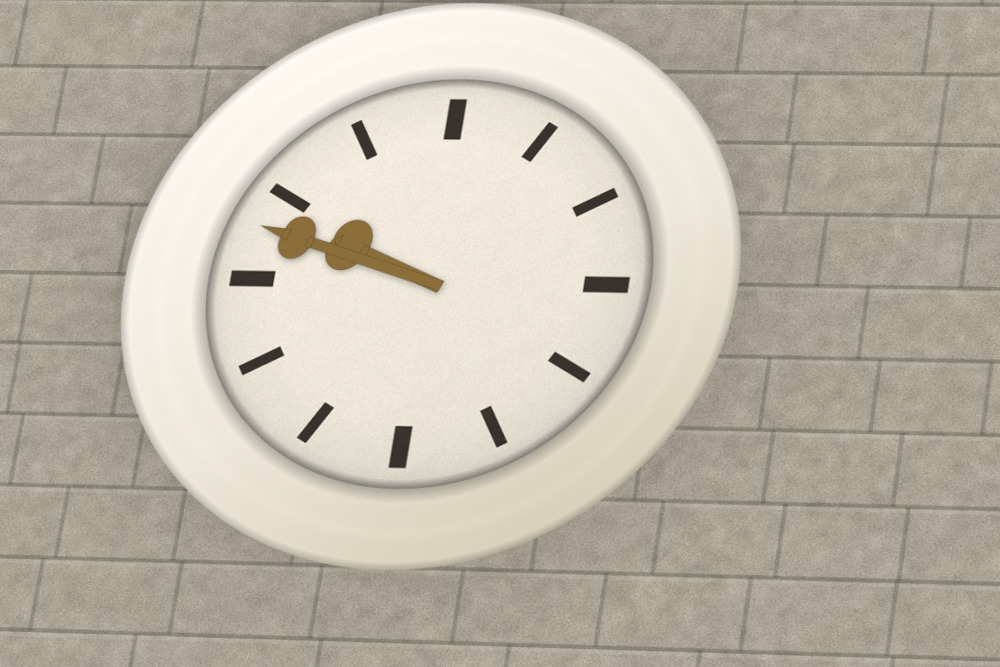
9:48
